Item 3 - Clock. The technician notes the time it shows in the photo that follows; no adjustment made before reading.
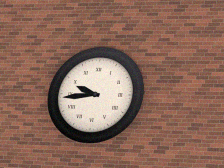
9:44
